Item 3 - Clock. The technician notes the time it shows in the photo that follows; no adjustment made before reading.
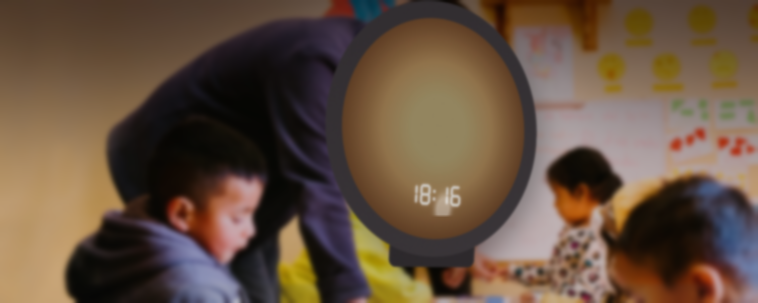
18:16
